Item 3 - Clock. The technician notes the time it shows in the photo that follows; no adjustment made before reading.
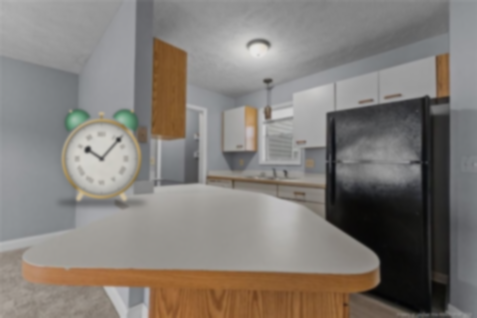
10:07
